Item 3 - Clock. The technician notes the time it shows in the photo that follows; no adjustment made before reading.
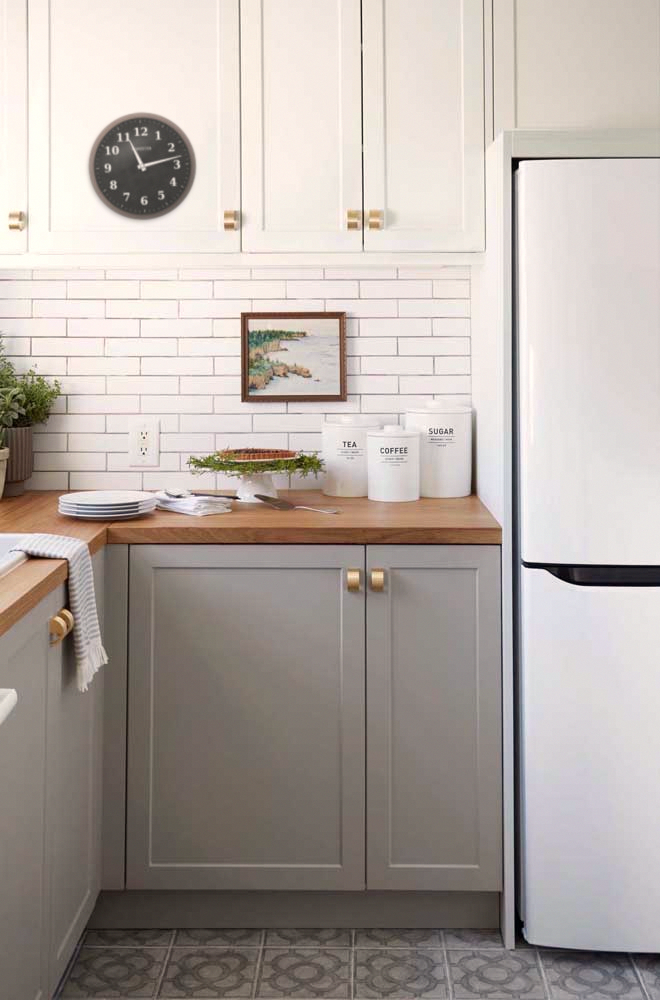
11:13
